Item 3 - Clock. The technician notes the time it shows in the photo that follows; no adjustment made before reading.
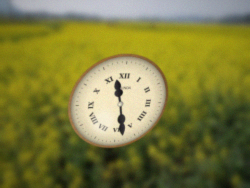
11:28
